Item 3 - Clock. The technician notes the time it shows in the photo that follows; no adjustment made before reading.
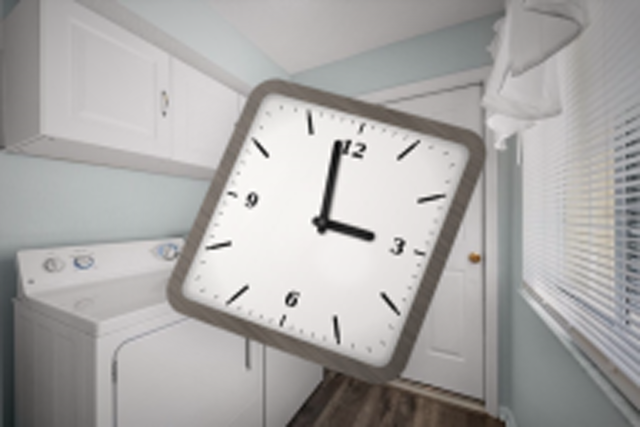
2:58
